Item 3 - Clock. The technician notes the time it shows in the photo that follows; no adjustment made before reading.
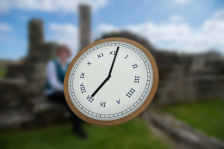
7:01
